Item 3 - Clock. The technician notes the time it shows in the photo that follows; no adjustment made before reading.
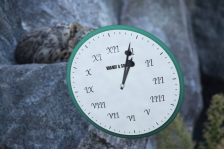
1:04
